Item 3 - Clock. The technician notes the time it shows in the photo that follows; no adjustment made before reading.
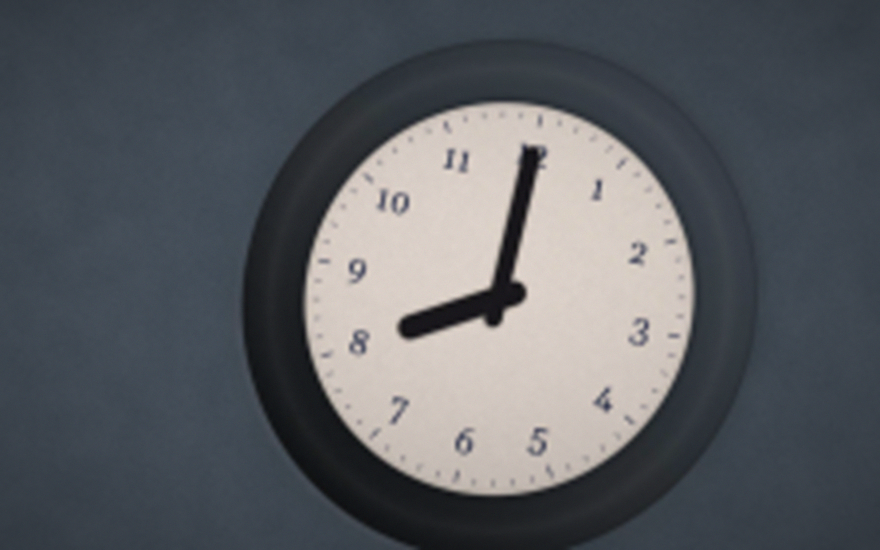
8:00
